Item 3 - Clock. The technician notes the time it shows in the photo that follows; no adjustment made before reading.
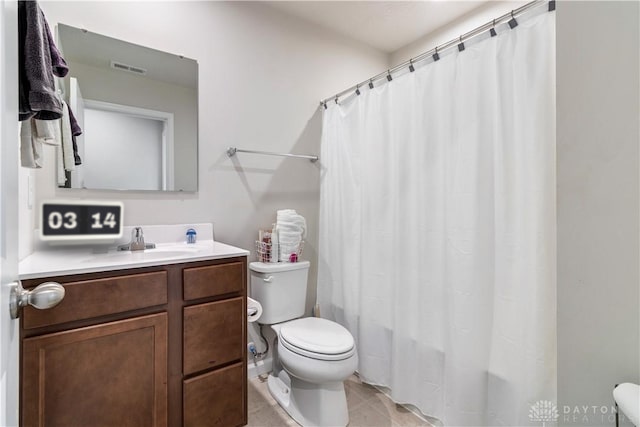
3:14
